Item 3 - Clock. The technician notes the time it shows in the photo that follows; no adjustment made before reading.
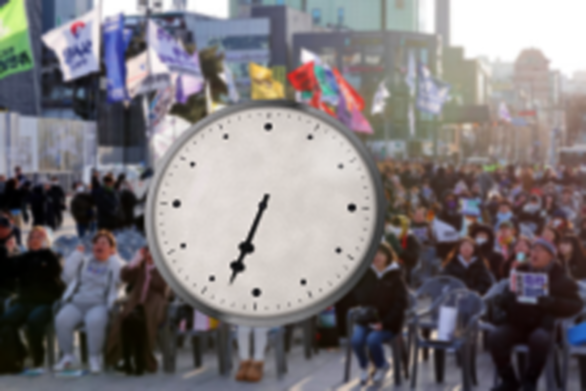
6:33
